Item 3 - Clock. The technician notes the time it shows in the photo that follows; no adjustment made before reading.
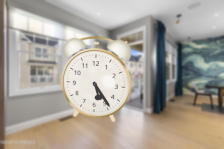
5:24
